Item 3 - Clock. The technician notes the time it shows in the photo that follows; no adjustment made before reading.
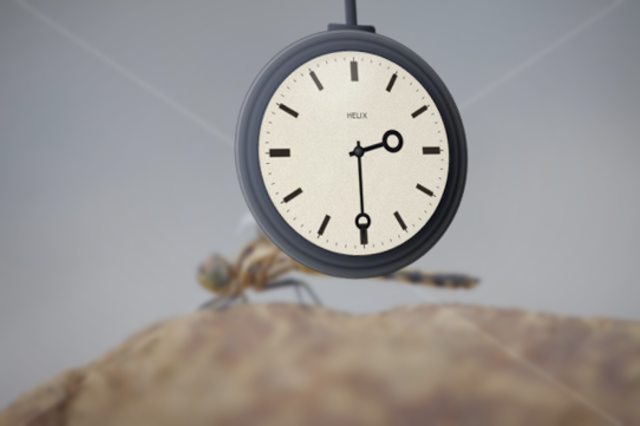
2:30
